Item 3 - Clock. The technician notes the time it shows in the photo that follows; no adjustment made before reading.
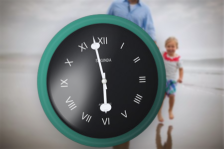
5:58
